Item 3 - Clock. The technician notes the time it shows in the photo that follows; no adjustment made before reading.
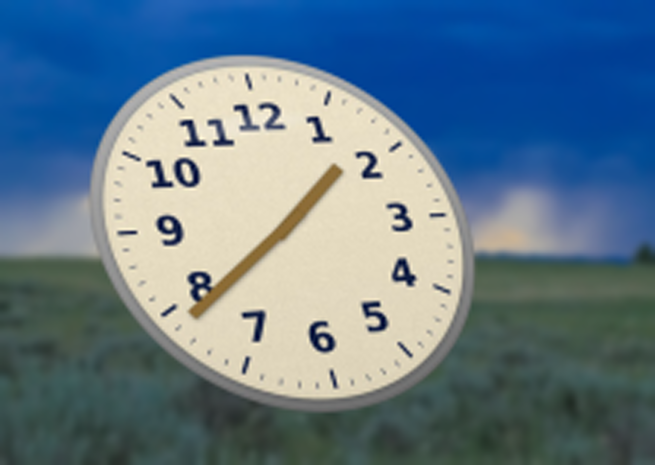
1:39
